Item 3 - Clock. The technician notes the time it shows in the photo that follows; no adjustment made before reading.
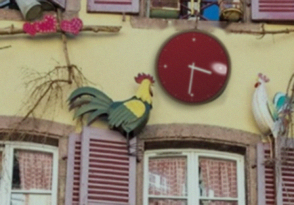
3:31
